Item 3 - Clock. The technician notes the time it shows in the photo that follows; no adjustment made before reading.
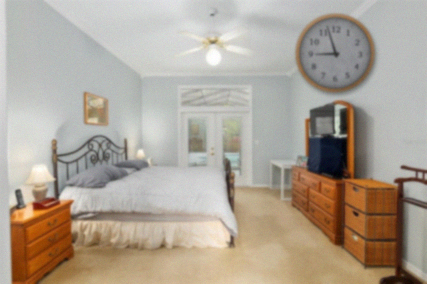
8:57
